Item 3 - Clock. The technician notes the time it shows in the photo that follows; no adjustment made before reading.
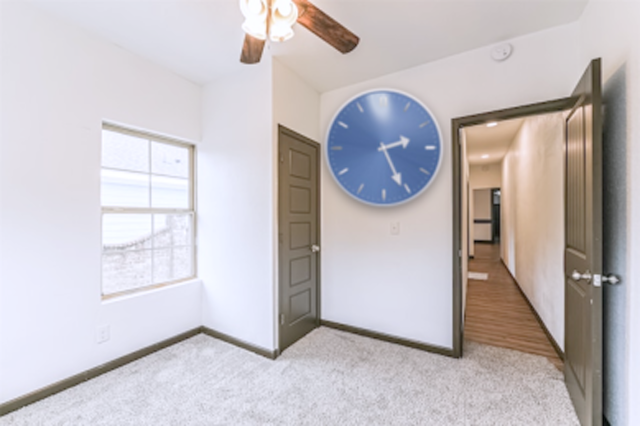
2:26
